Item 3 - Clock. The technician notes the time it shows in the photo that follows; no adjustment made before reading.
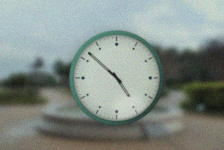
4:52
